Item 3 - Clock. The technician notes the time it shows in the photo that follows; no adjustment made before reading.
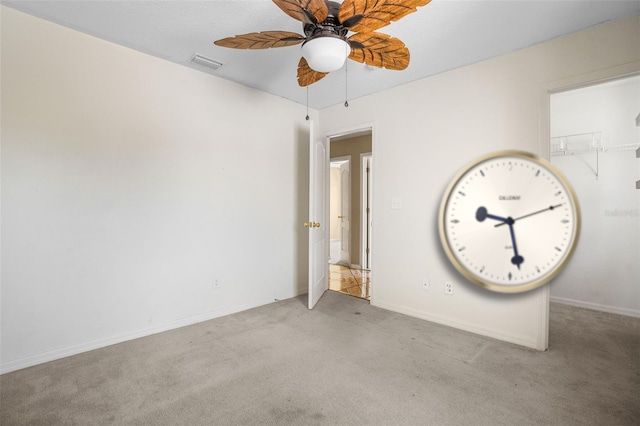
9:28:12
